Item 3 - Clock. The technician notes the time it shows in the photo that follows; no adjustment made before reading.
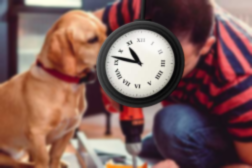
10:47
